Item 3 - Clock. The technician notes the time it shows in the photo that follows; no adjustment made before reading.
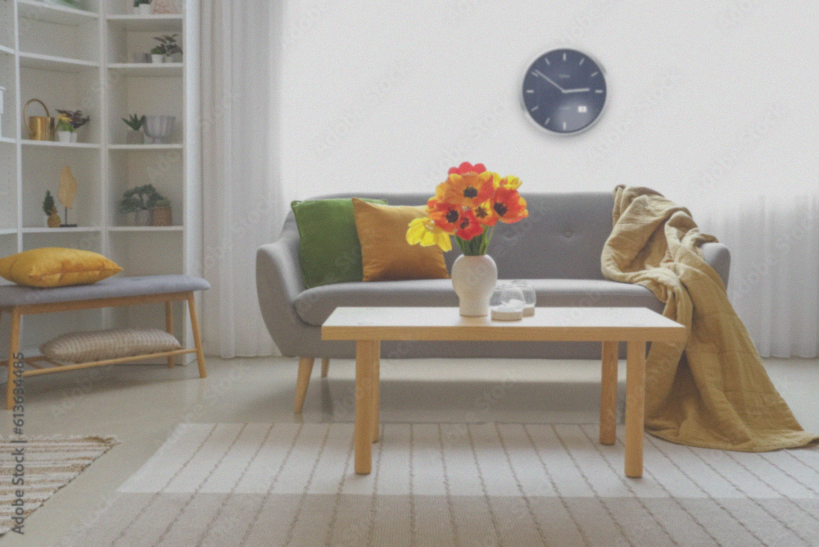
2:51
